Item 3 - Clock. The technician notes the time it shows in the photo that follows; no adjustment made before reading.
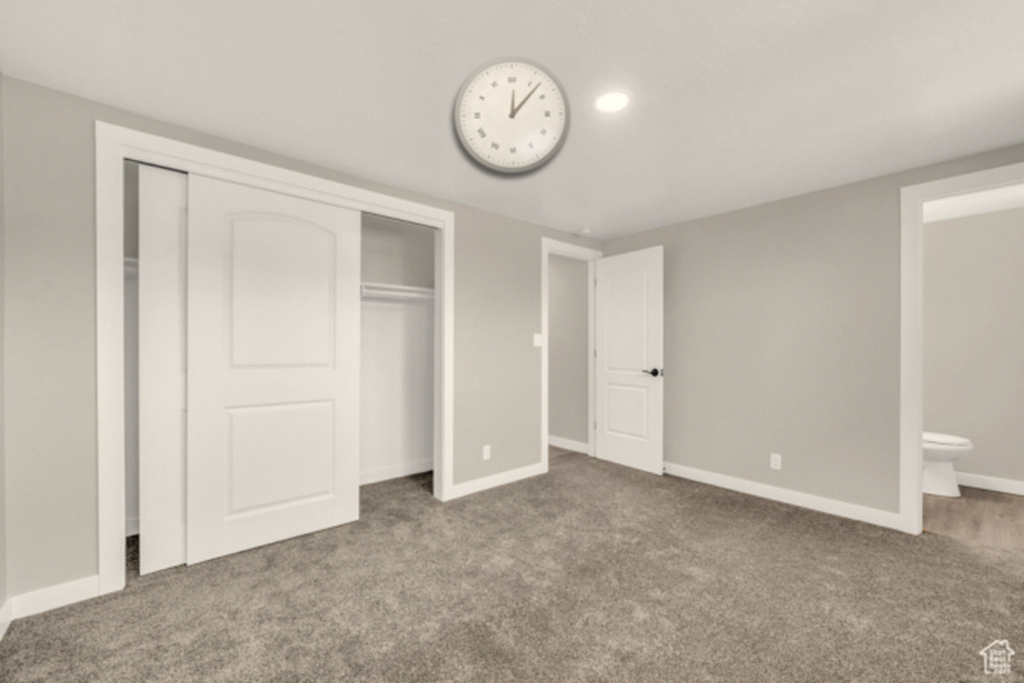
12:07
